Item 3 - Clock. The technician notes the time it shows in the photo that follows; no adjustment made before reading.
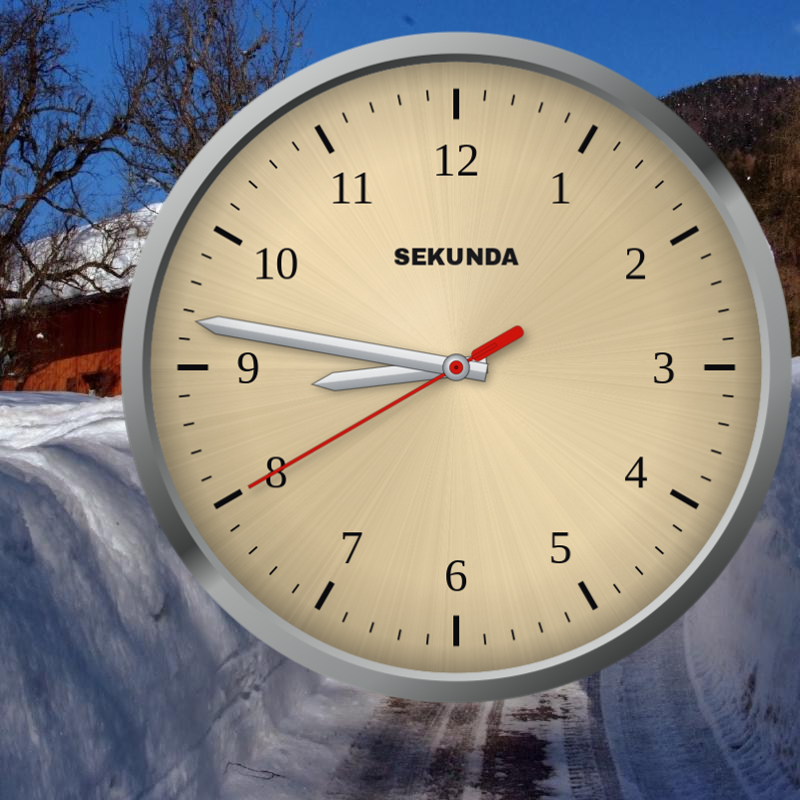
8:46:40
